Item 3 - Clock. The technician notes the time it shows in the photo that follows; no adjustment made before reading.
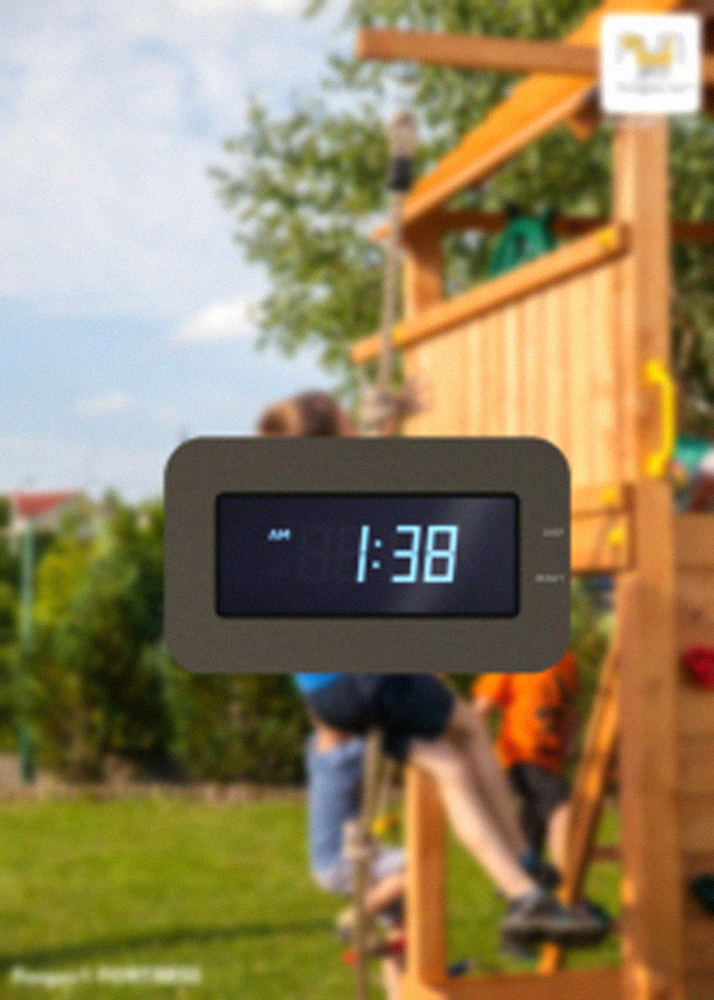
1:38
